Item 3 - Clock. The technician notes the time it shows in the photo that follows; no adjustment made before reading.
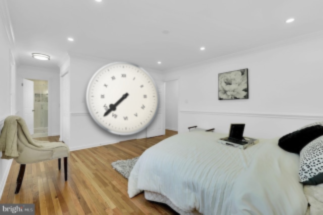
7:38
